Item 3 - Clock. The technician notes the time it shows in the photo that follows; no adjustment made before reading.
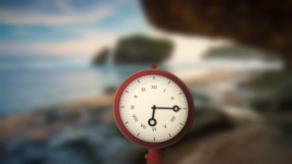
6:15
